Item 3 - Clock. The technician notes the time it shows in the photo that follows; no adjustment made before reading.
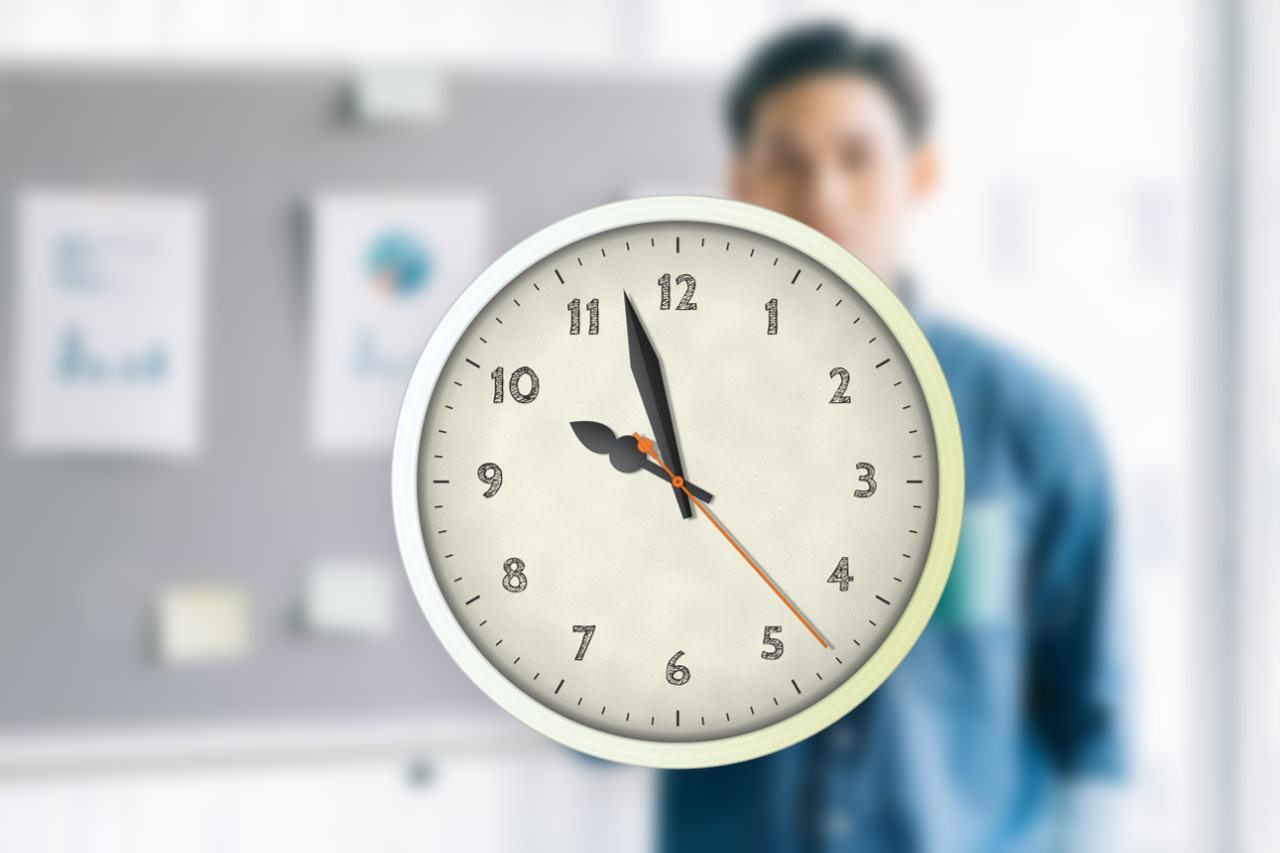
9:57:23
